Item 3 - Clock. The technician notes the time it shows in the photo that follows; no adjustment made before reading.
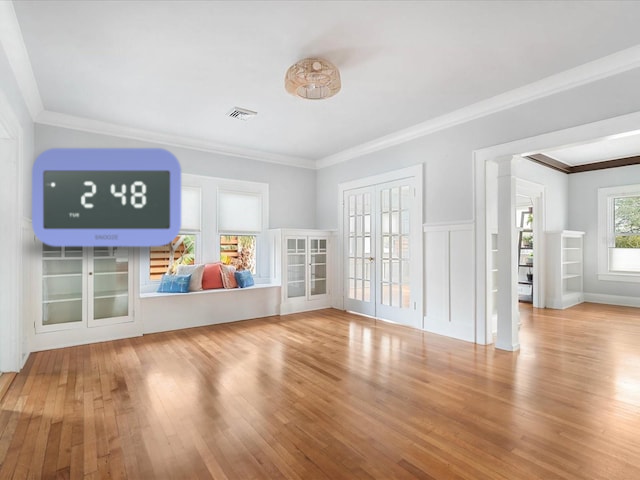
2:48
